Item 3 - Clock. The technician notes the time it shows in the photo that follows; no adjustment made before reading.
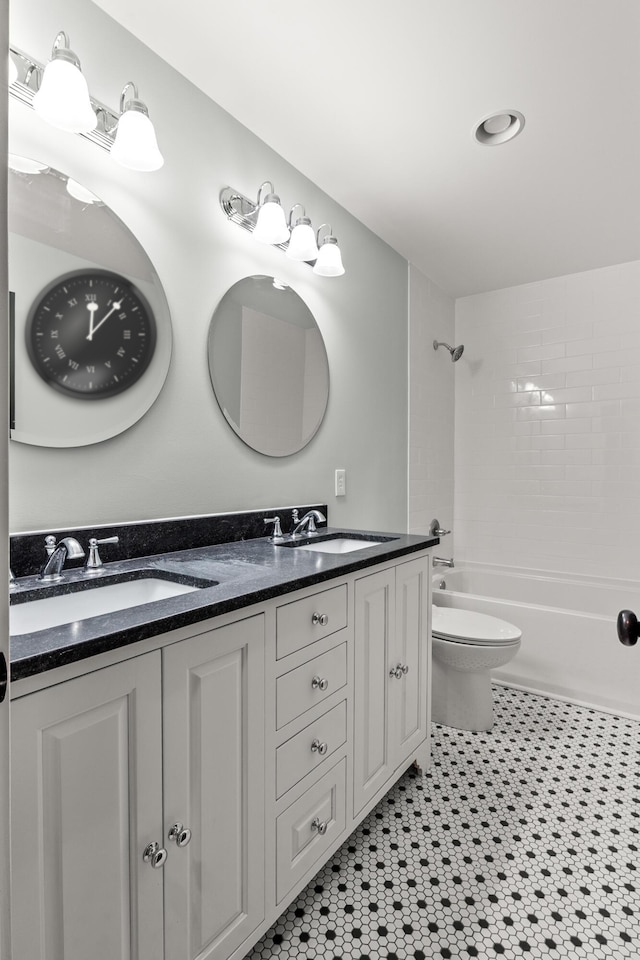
12:07
